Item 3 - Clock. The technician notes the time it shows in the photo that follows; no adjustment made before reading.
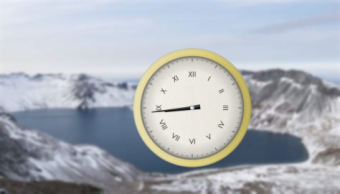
8:44
